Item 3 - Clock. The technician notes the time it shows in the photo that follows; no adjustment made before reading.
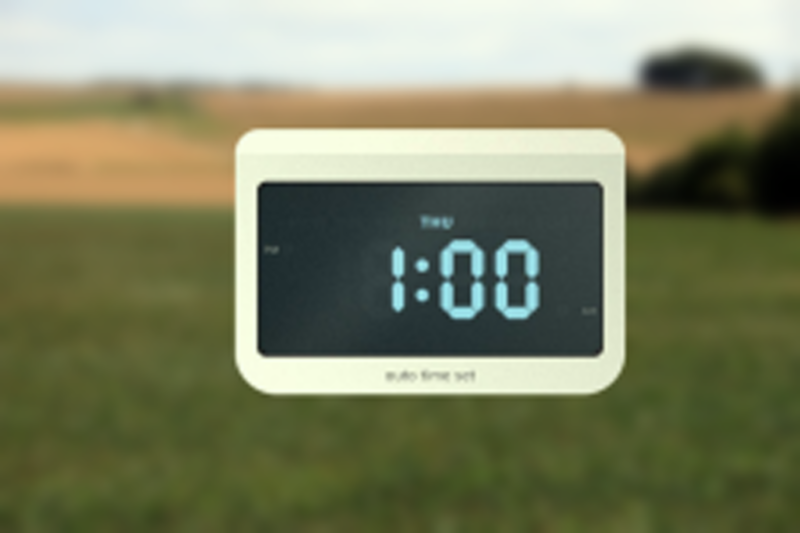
1:00
